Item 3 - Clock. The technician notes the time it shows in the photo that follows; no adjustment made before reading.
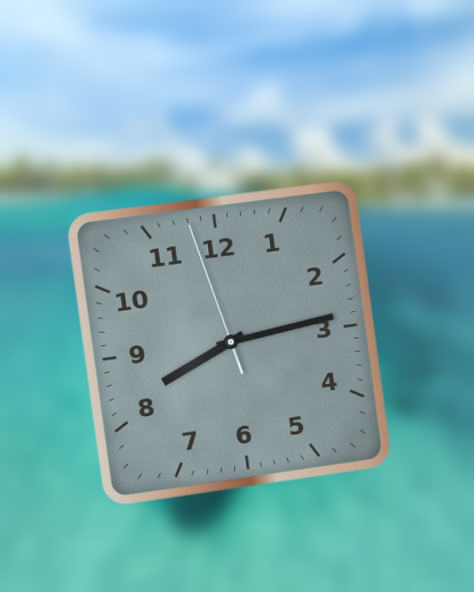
8:13:58
